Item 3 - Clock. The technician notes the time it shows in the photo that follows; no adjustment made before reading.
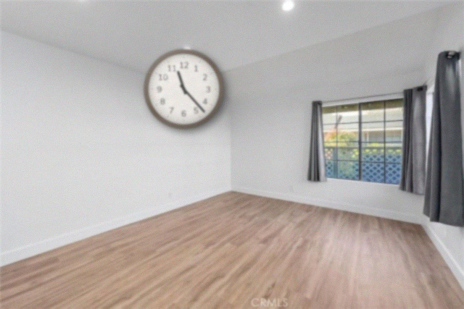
11:23
